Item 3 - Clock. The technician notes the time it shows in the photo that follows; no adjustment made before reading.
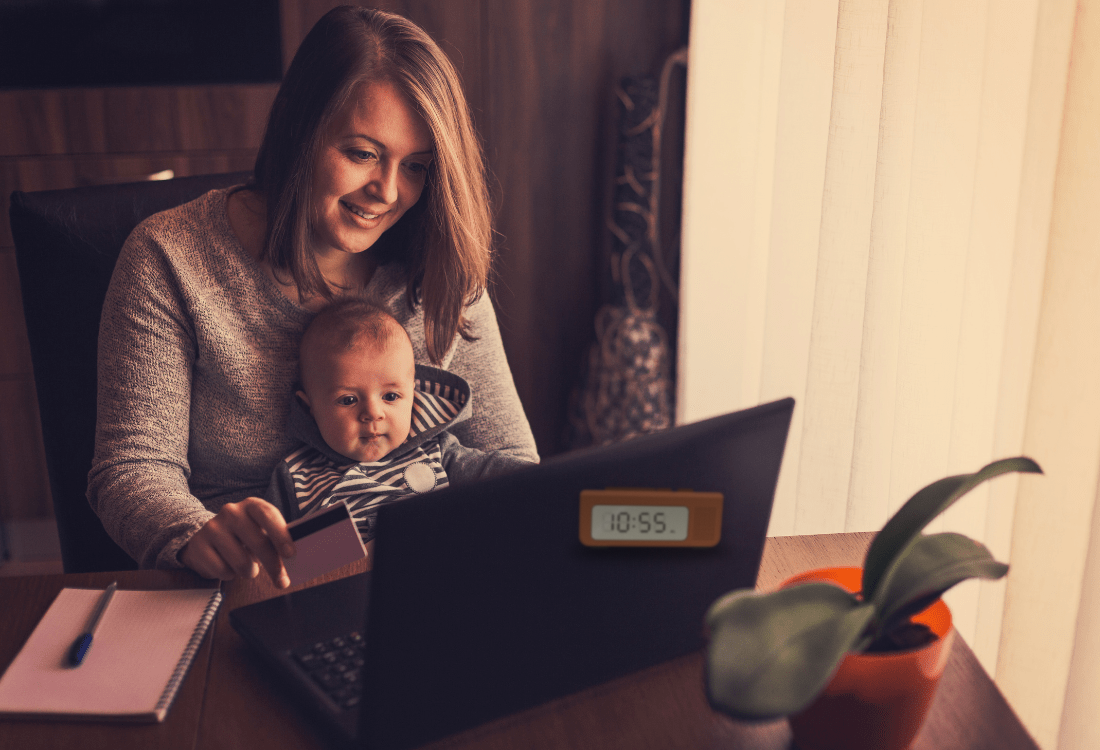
10:55
